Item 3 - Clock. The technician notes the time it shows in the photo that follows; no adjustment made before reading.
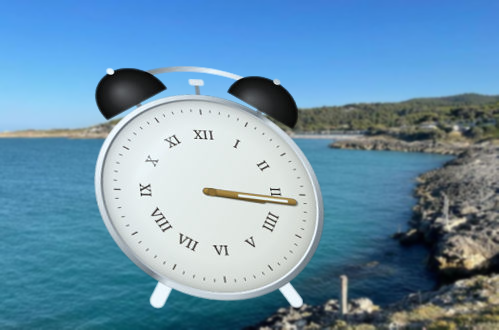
3:16
